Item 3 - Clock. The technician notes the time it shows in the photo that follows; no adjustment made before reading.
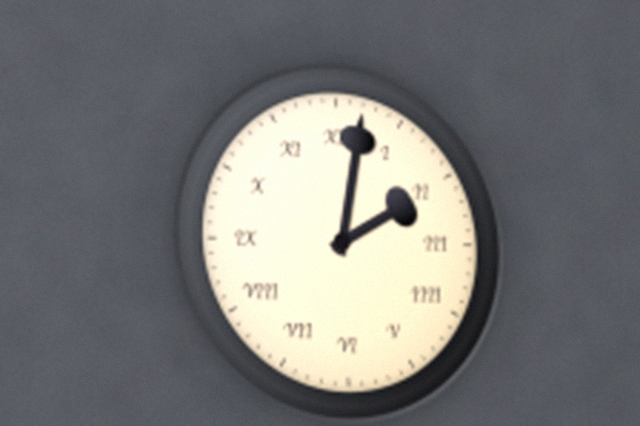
2:02
